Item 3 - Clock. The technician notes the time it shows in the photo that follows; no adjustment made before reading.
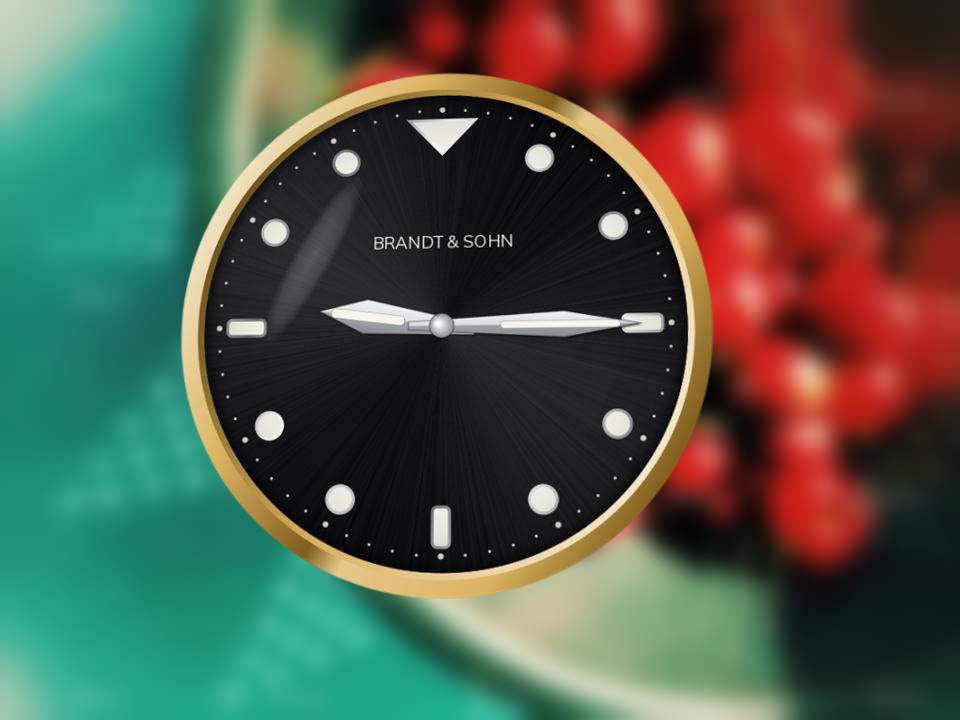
9:15
